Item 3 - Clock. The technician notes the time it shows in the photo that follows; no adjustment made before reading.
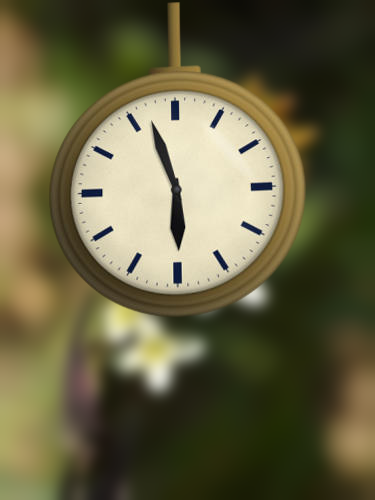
5:57
